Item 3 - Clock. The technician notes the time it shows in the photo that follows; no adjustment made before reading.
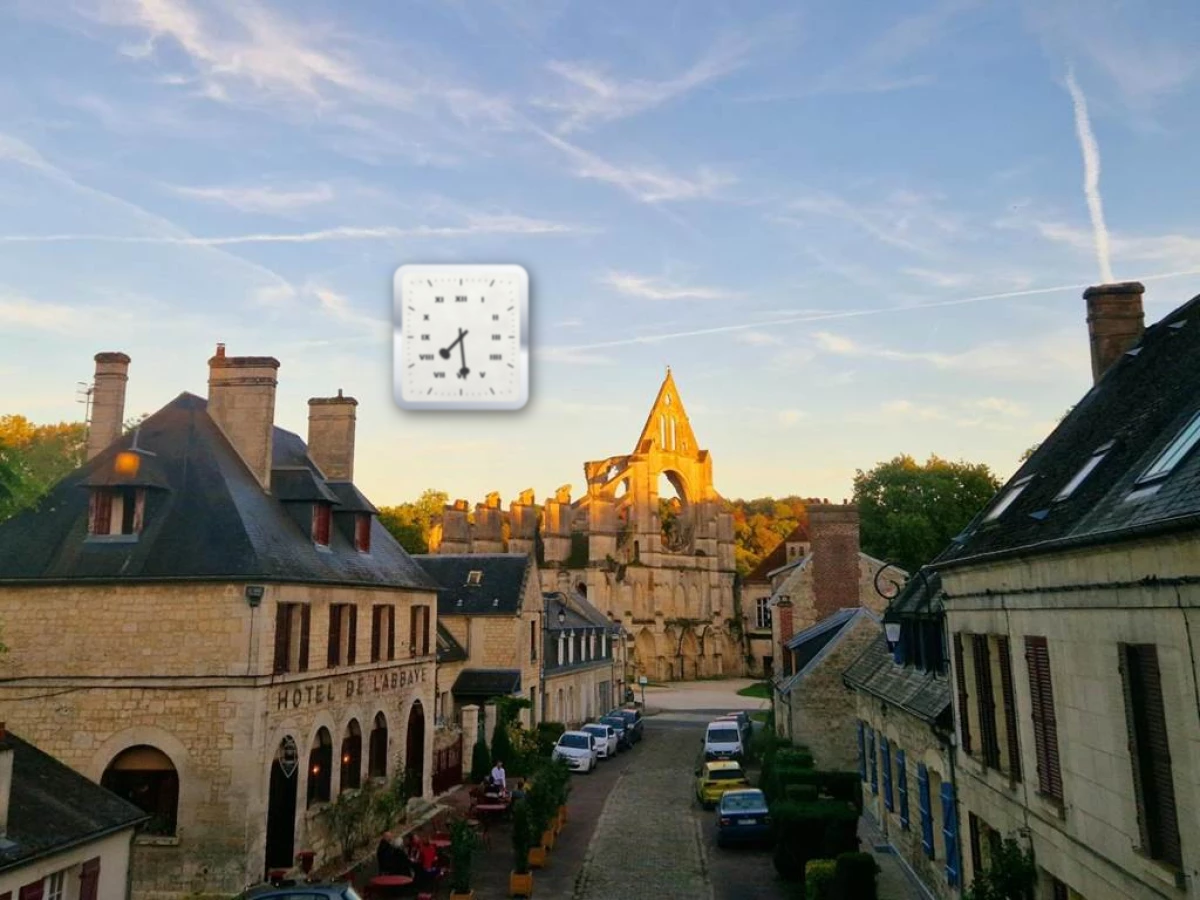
7:29
